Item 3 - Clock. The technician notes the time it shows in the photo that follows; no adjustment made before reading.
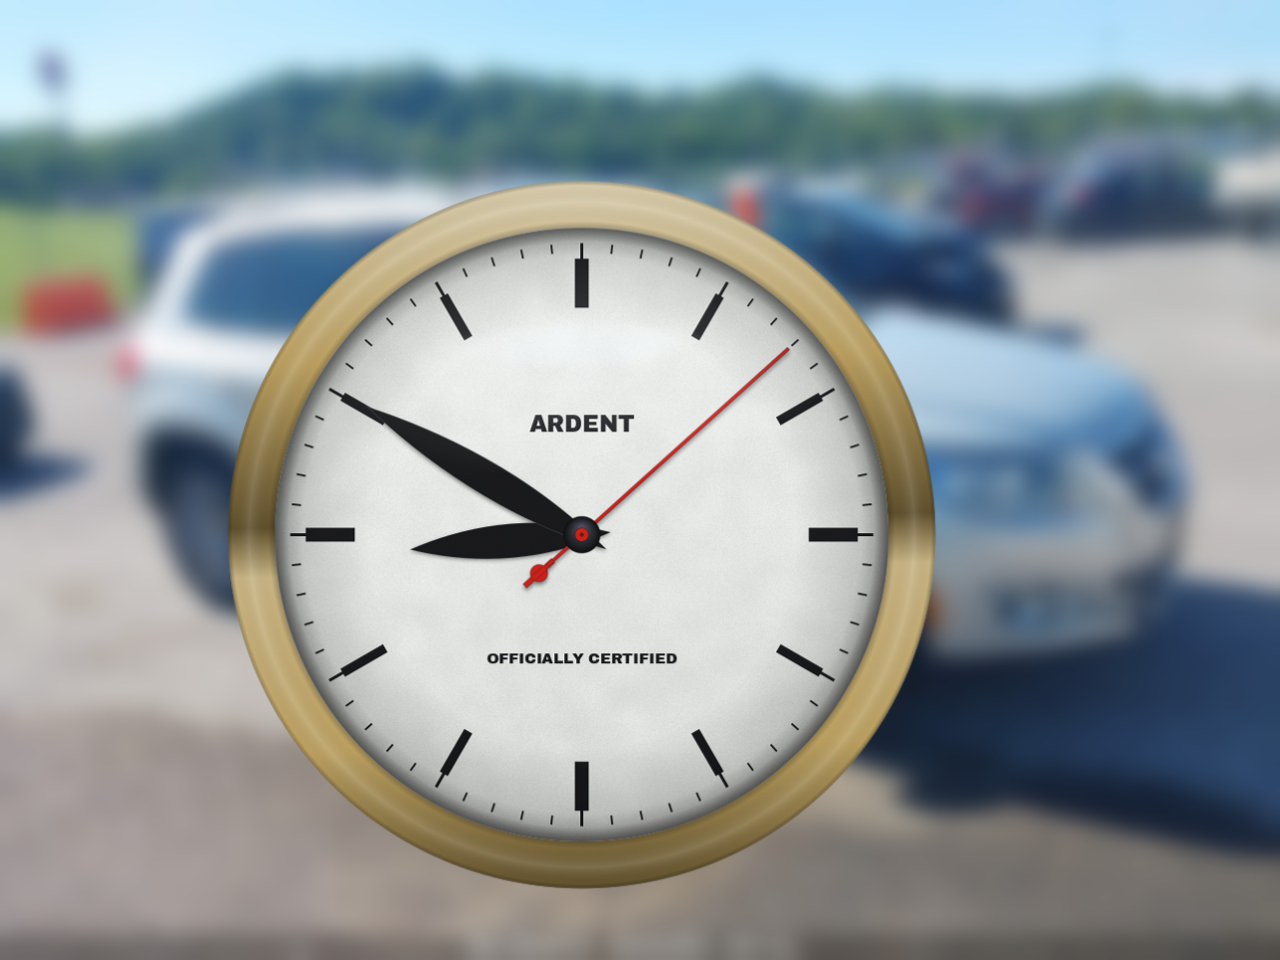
8:50:08
